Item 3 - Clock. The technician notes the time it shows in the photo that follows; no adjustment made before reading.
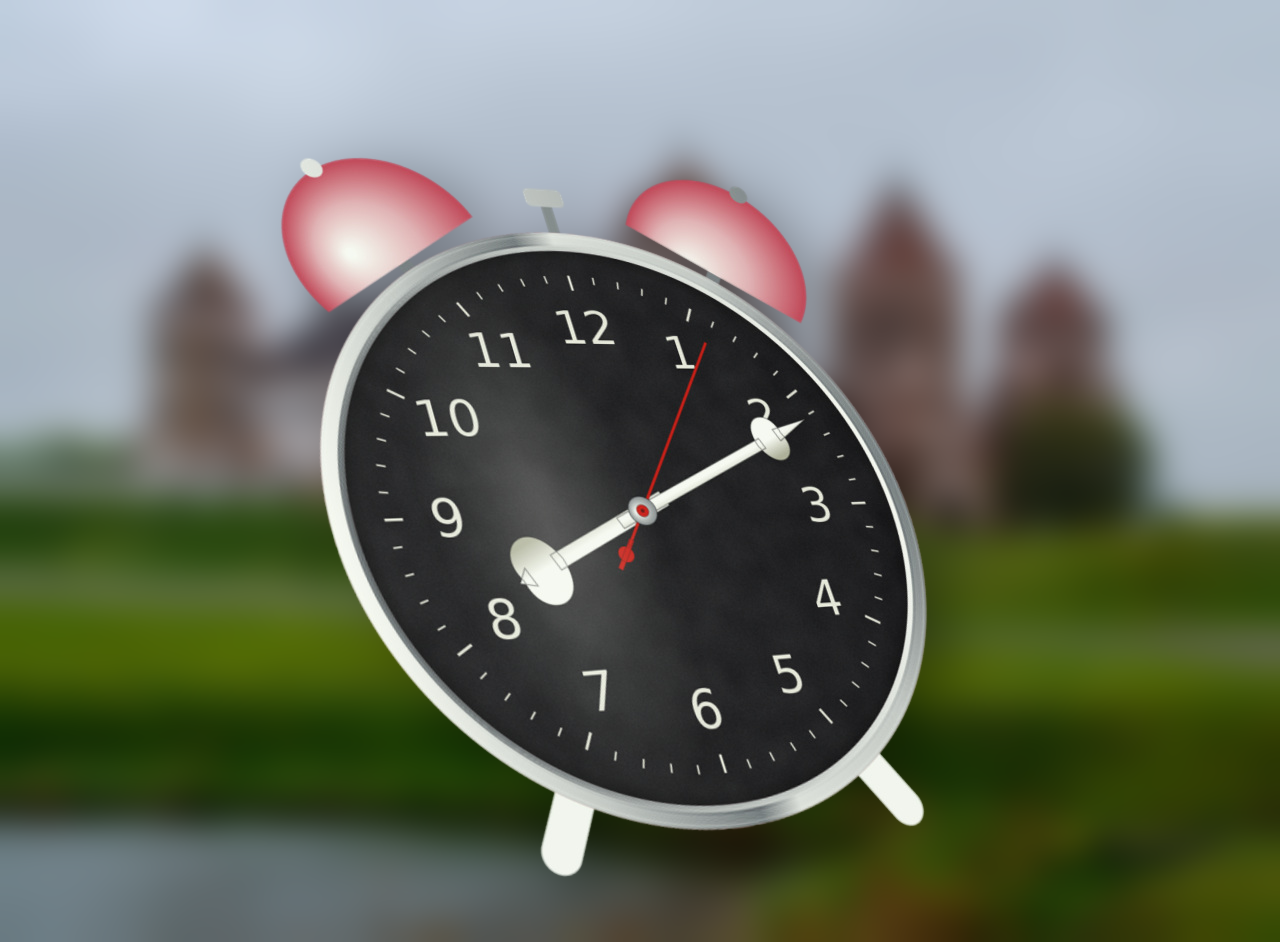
8:11:06
